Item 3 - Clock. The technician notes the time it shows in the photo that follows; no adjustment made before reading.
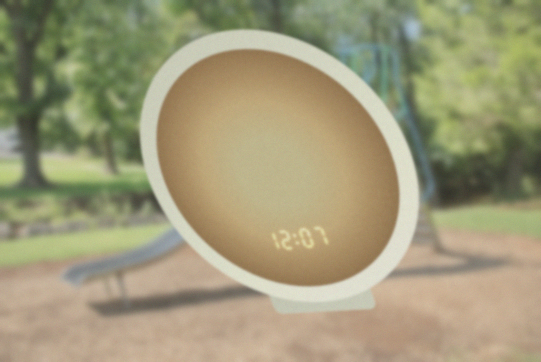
12:07
